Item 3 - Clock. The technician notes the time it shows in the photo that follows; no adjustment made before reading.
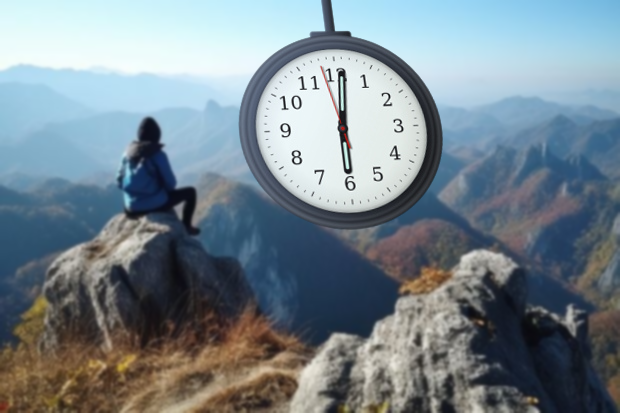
6:00:58
